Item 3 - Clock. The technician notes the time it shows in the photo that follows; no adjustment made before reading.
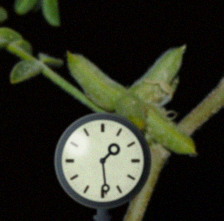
1:29
